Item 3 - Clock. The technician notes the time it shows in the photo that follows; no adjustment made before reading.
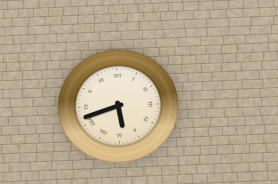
5:42
